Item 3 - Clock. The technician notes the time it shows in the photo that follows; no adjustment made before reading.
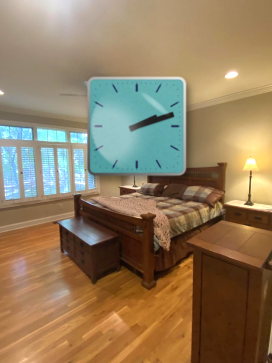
2:12
